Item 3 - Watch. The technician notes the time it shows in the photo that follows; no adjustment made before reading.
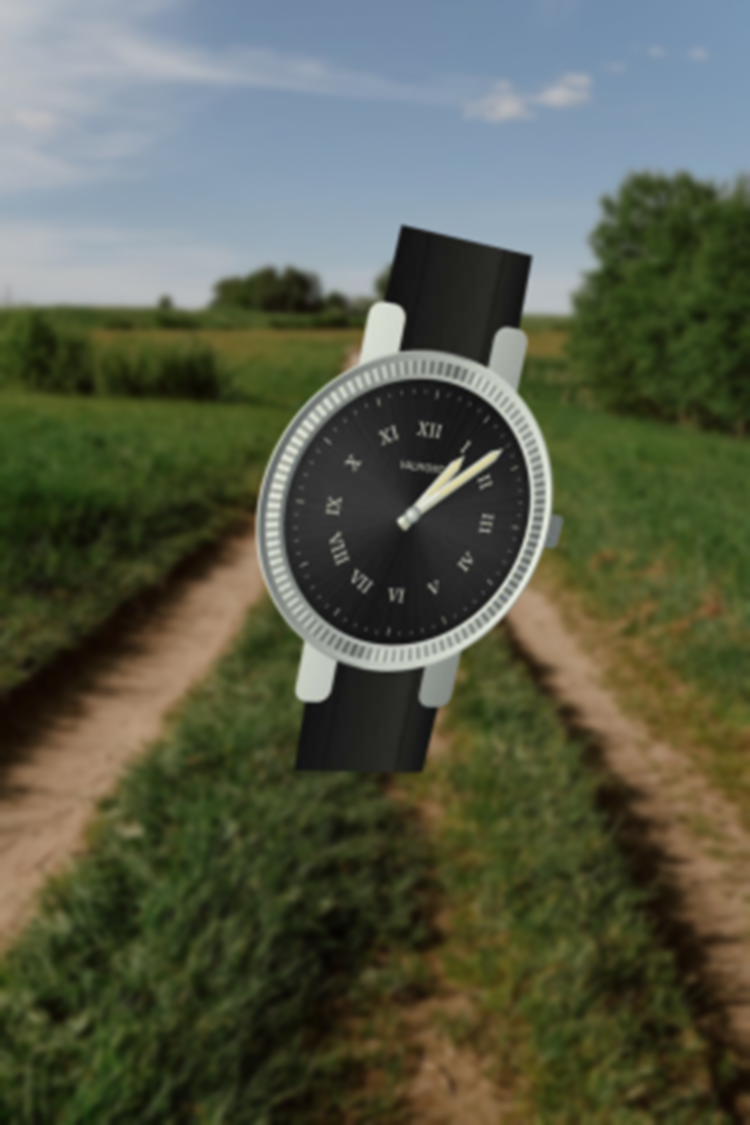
1:08
